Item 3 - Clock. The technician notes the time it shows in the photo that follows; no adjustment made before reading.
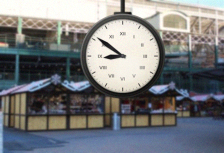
8:51
